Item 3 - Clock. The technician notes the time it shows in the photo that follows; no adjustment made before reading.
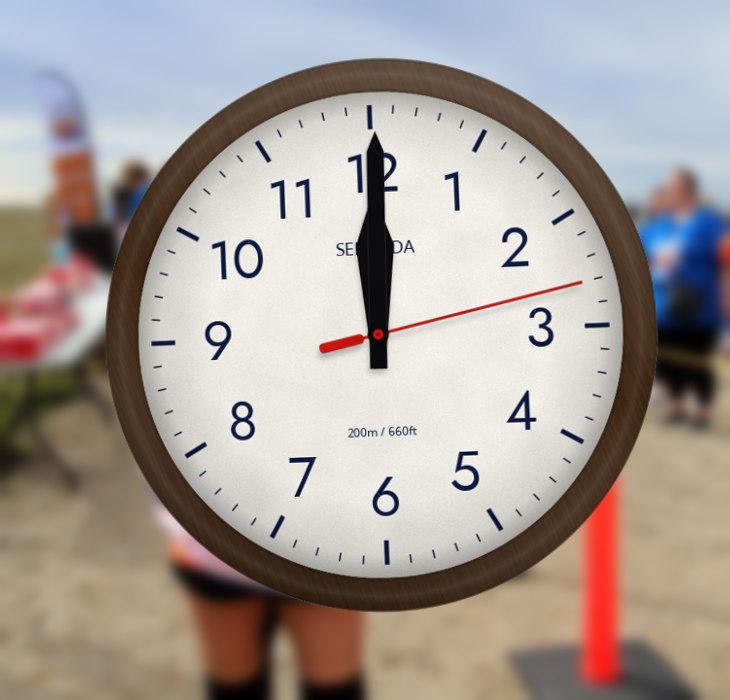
12:00:13
